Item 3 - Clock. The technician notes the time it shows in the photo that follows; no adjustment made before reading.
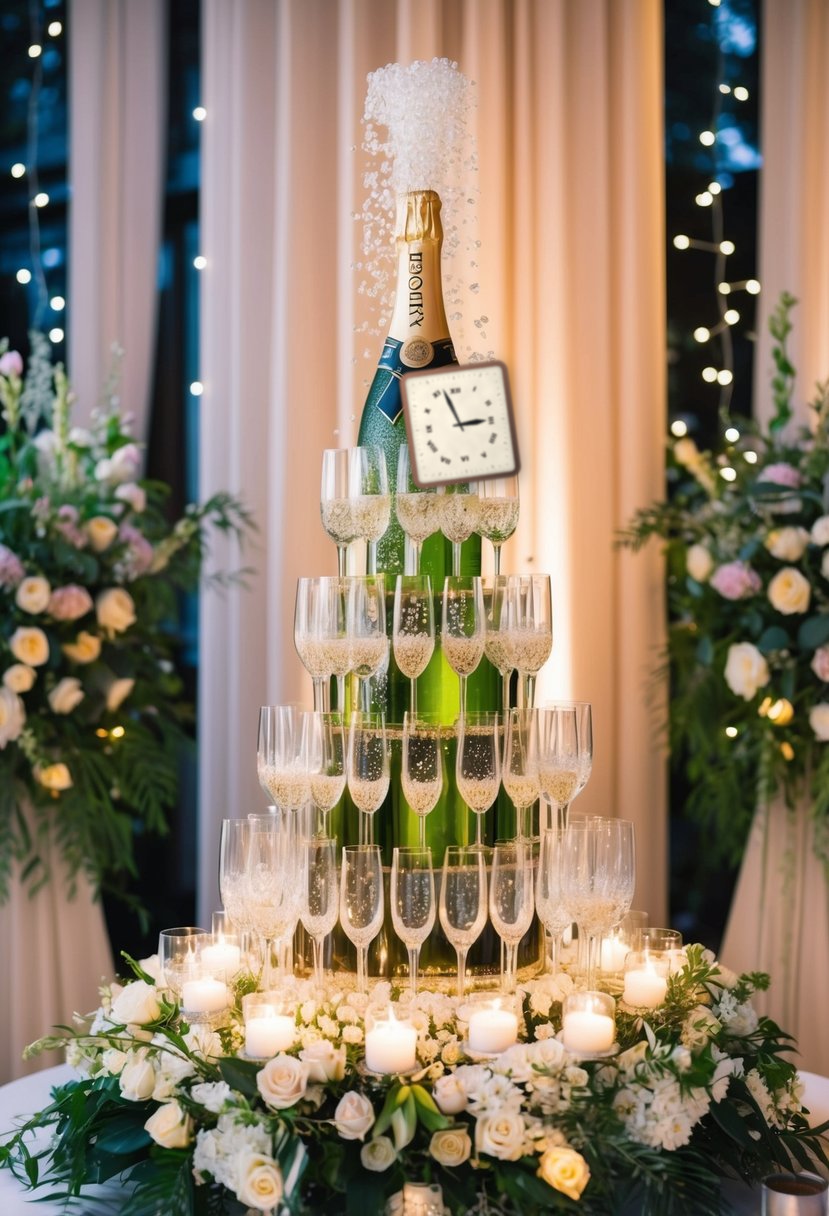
2:57
